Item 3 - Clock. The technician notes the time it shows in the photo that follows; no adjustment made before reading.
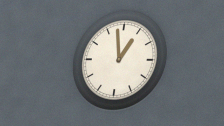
12:58
